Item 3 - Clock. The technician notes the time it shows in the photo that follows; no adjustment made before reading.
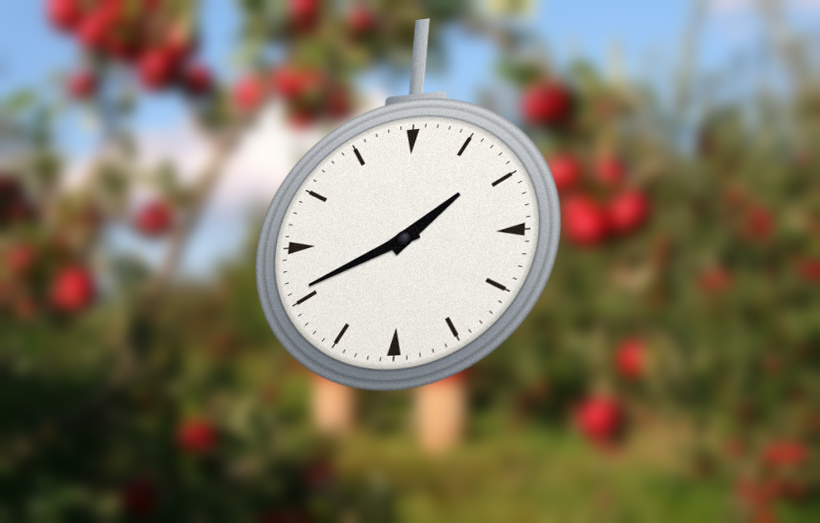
1:41
